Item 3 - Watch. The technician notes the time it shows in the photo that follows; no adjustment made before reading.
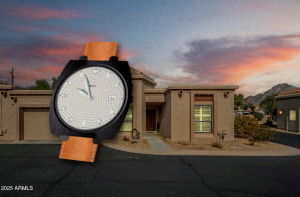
9:56
